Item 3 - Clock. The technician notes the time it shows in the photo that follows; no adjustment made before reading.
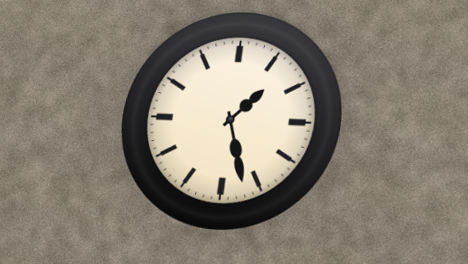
1:27
